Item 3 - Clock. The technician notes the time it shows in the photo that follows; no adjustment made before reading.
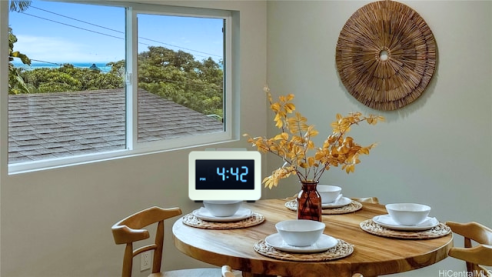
4:42
